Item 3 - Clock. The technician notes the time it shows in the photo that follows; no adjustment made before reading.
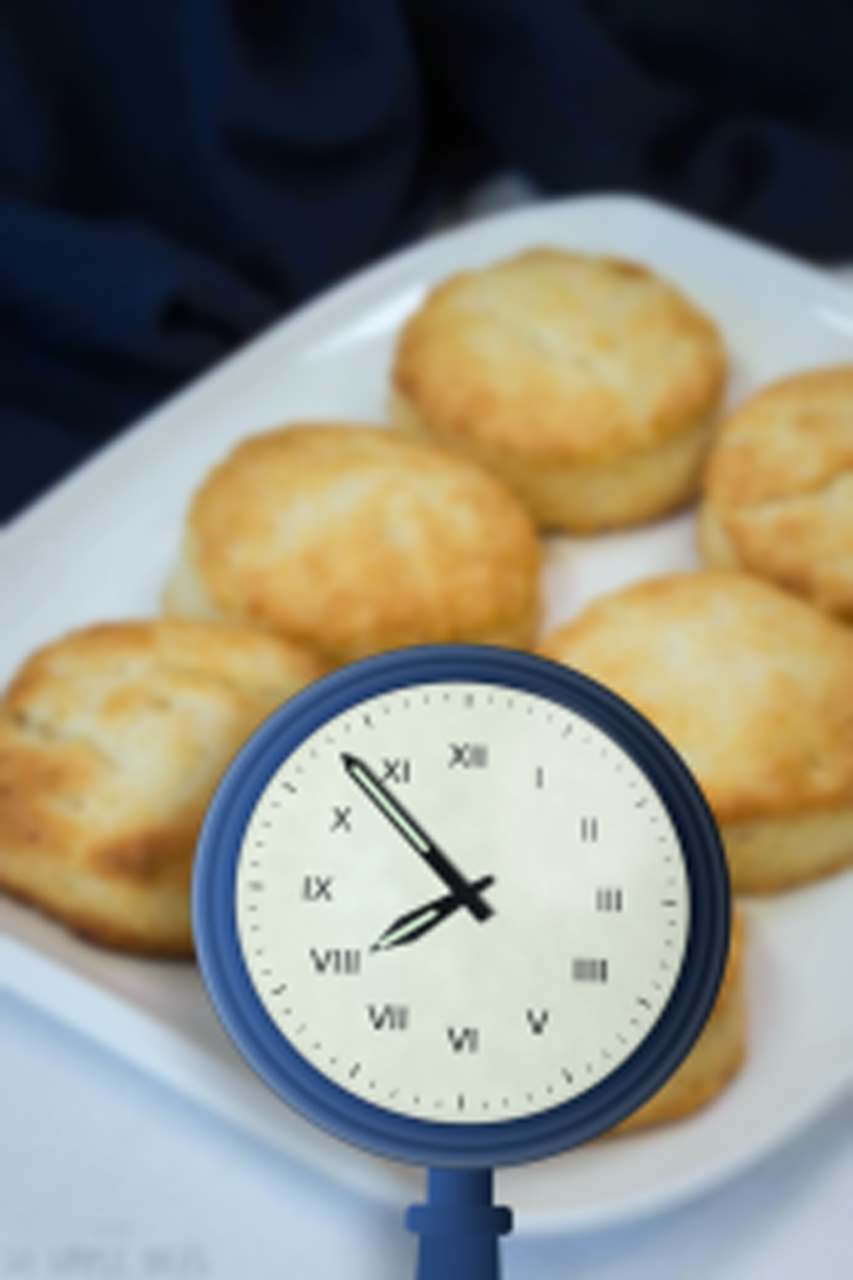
7:53
